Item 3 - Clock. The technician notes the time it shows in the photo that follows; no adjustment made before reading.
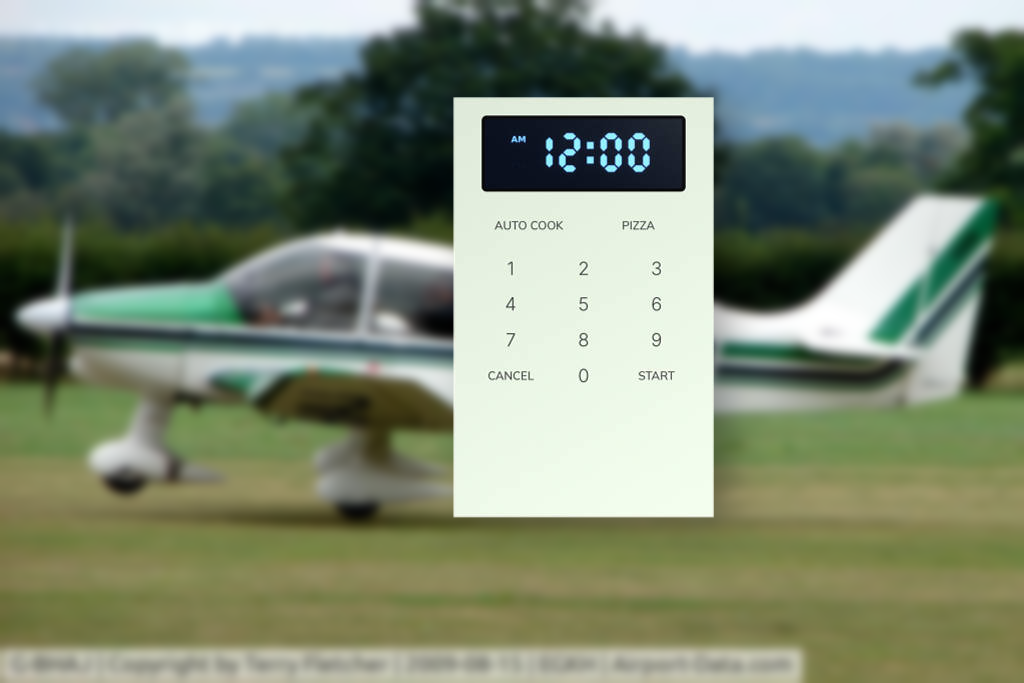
12:00
